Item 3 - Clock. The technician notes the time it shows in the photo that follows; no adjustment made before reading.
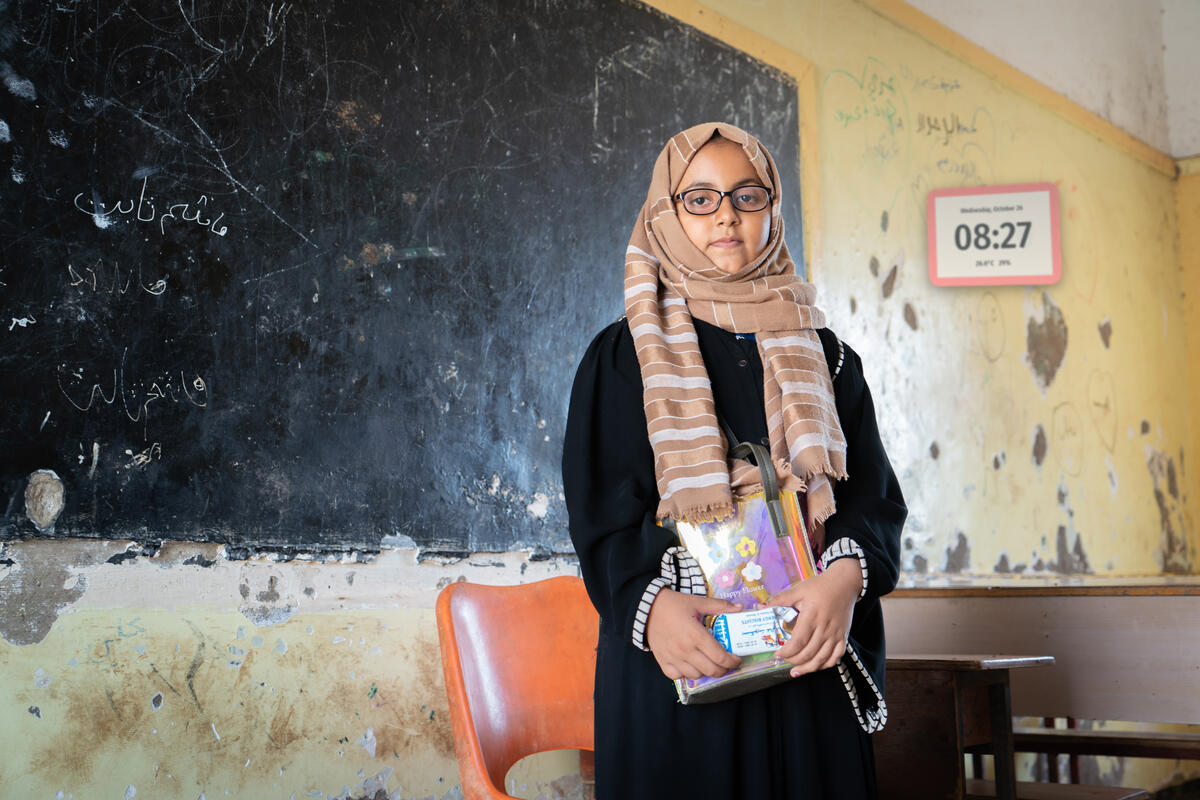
8:27
